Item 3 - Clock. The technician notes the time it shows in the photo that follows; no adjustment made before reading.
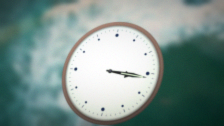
3:16
